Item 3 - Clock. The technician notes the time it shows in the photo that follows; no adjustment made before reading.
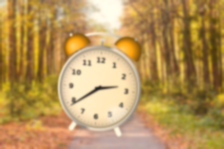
2:39
